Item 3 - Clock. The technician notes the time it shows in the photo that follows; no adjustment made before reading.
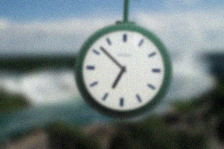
6:52
